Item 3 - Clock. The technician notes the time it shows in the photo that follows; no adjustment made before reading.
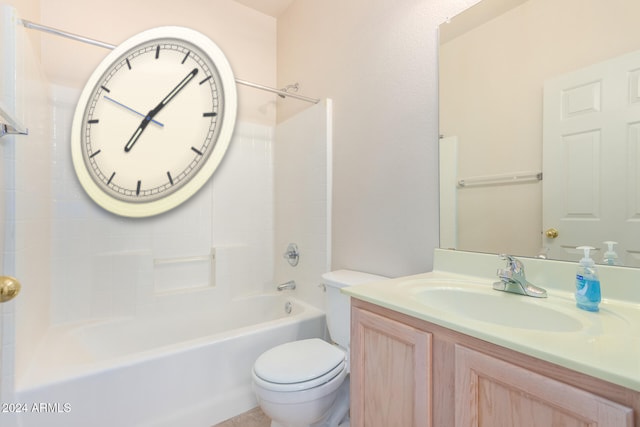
7:07:49
